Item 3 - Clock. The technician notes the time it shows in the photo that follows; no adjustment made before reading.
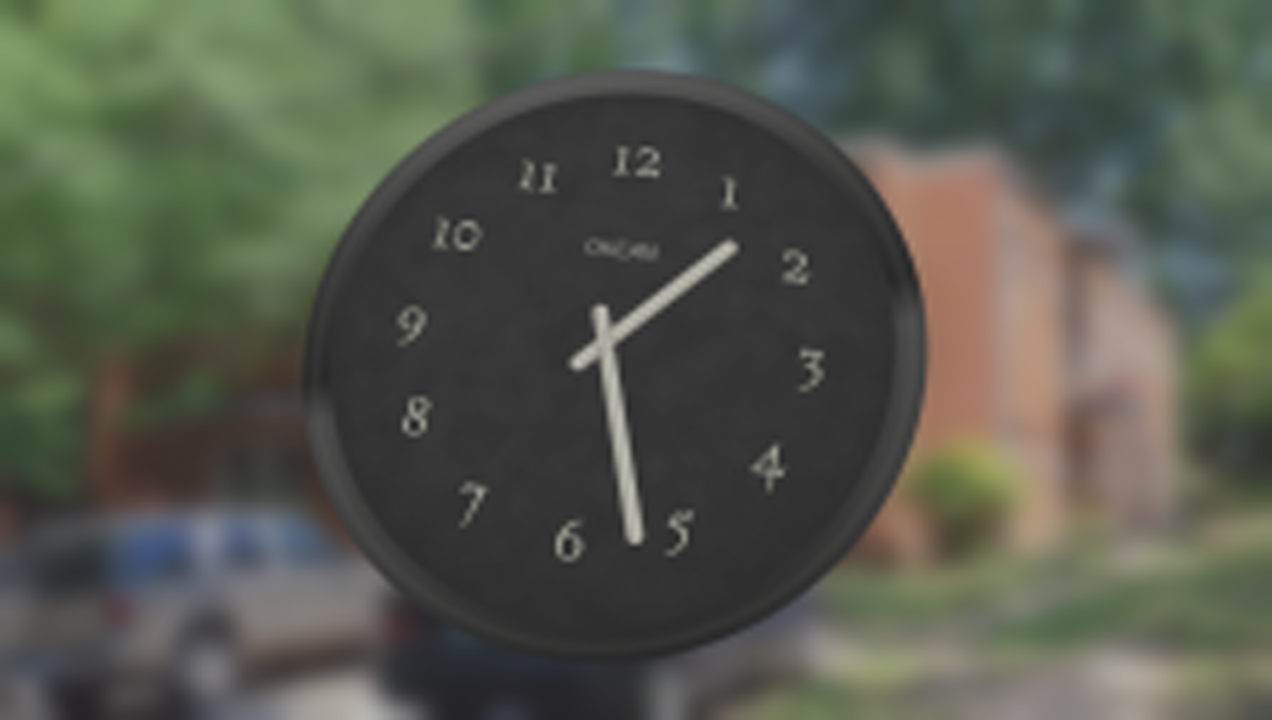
1:27
